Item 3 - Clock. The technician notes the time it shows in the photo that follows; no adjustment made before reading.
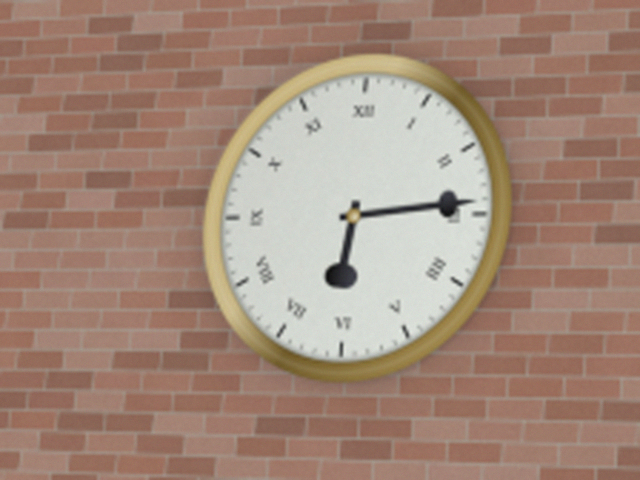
6:14
